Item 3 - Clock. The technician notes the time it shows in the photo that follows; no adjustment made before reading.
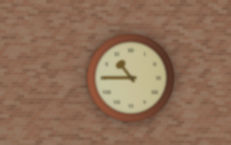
10:45
